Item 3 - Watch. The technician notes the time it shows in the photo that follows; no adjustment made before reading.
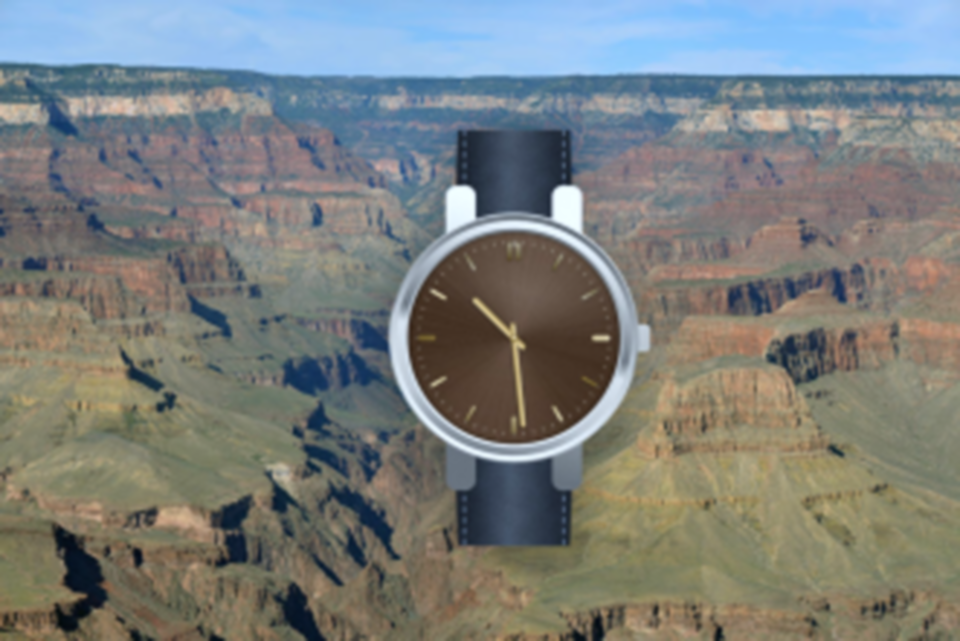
10:29
